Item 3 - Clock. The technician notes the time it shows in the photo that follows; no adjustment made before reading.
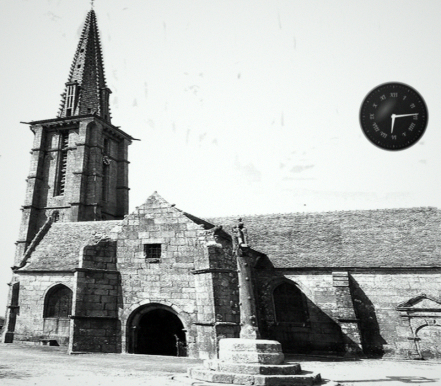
6:14
